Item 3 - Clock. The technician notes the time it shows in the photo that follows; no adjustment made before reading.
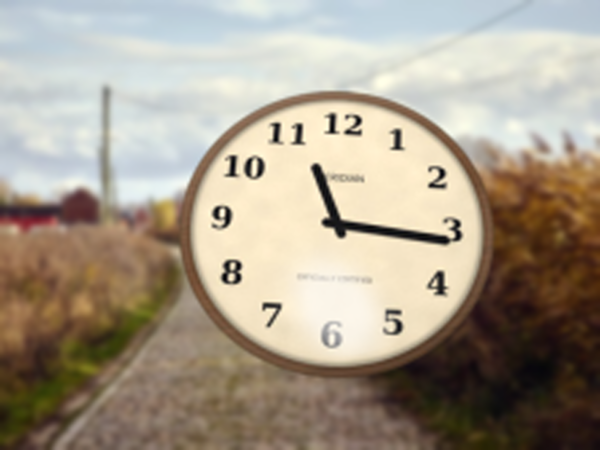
11:16
